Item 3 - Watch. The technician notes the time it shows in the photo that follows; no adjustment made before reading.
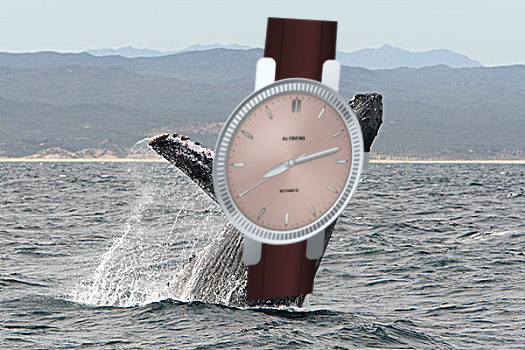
8:12:40
